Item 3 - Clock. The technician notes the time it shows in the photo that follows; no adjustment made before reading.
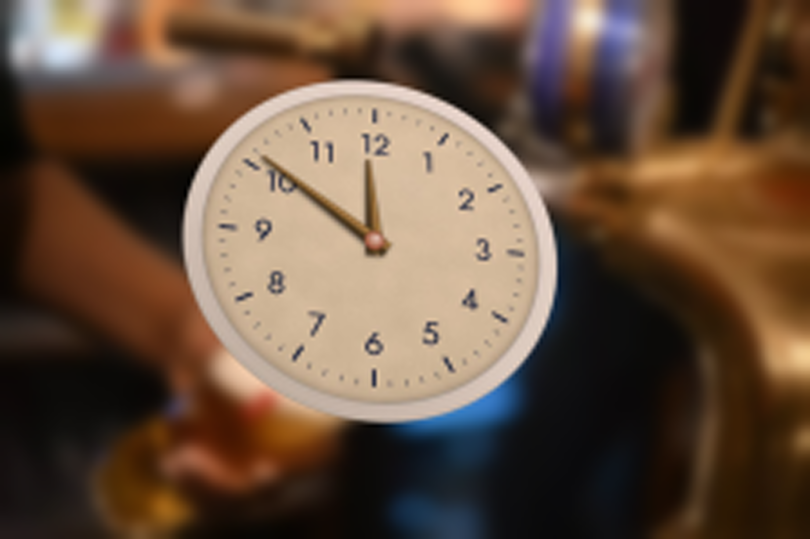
11:51
